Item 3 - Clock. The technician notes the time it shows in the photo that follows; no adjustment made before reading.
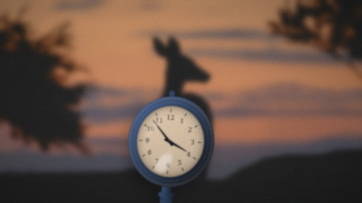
3:53
